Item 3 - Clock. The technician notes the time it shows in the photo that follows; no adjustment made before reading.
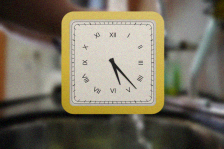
5:23
